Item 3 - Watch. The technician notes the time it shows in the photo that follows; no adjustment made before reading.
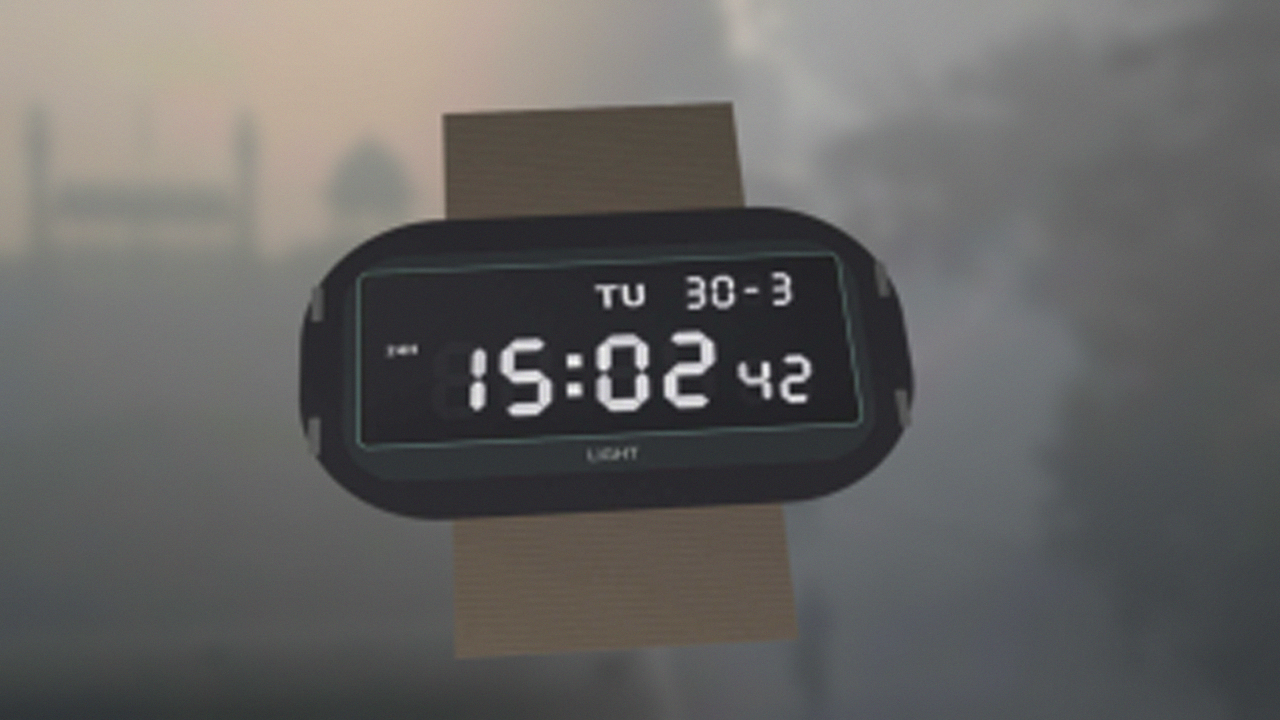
15:02:42
